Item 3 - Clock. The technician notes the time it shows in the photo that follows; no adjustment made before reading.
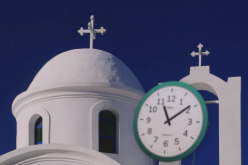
11:09
